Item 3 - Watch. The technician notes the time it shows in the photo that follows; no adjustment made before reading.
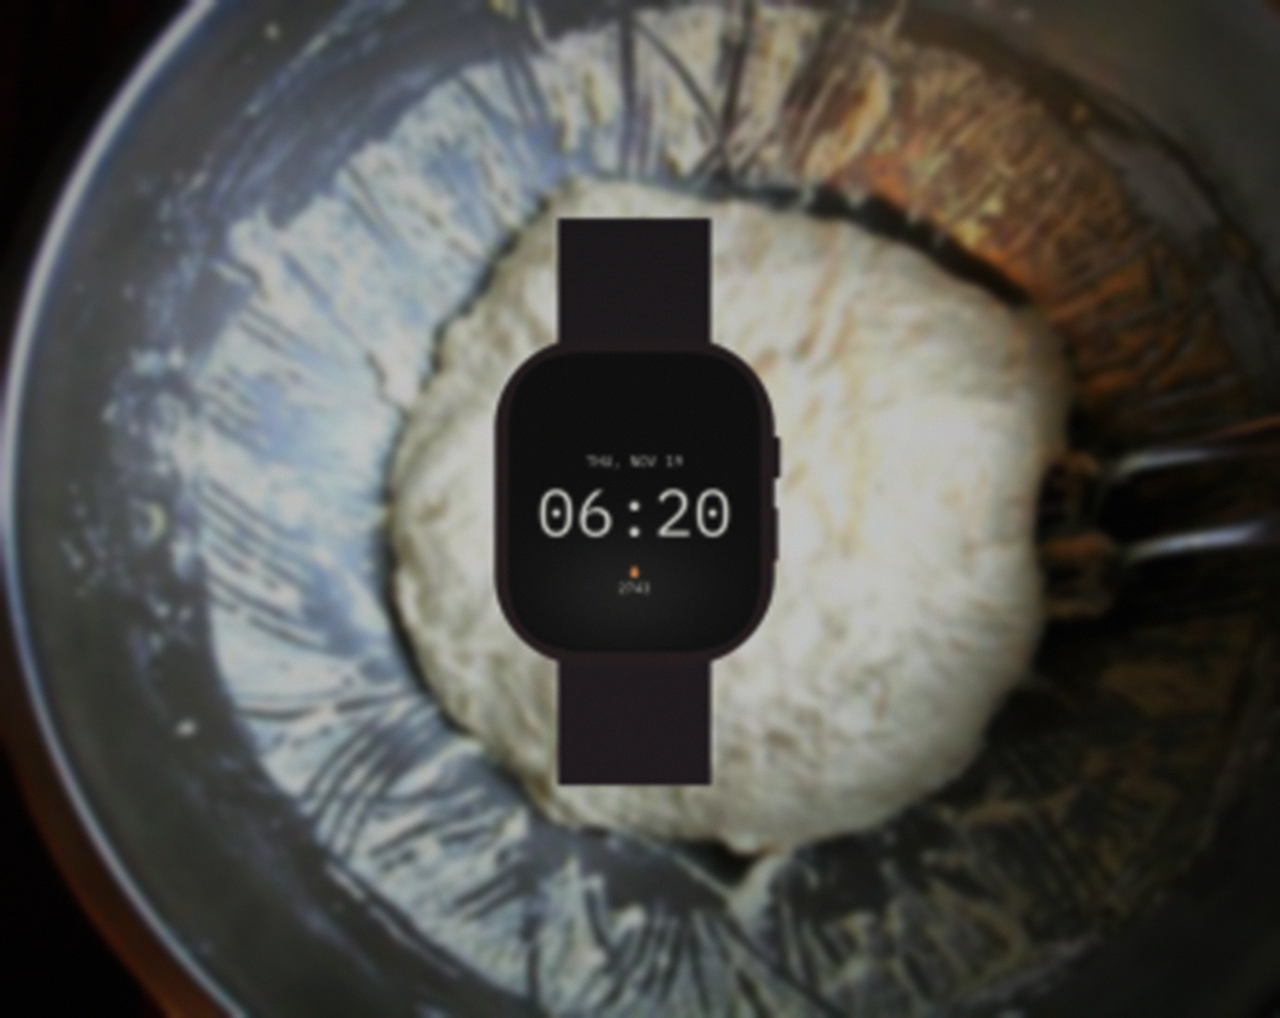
6:20
